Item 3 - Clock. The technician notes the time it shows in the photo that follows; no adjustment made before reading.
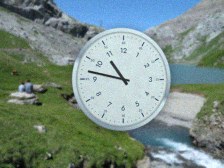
10:47
